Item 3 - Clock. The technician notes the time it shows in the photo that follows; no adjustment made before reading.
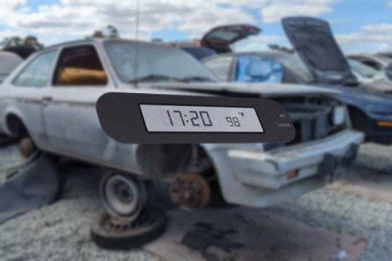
17:20
